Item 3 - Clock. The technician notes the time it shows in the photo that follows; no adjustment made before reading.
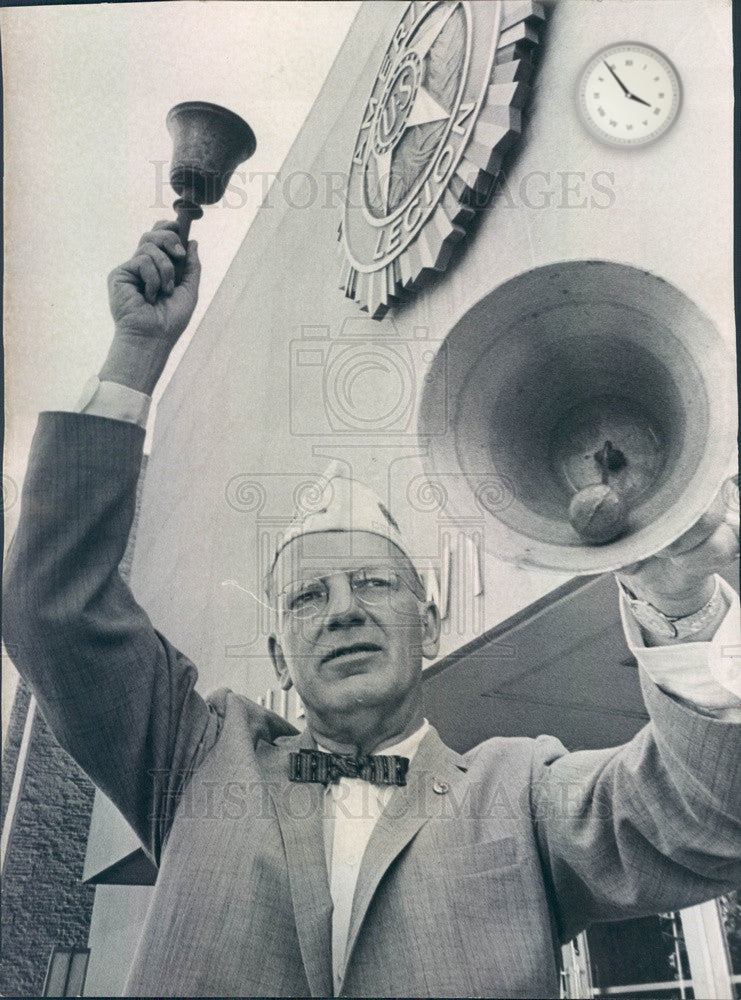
3:54
